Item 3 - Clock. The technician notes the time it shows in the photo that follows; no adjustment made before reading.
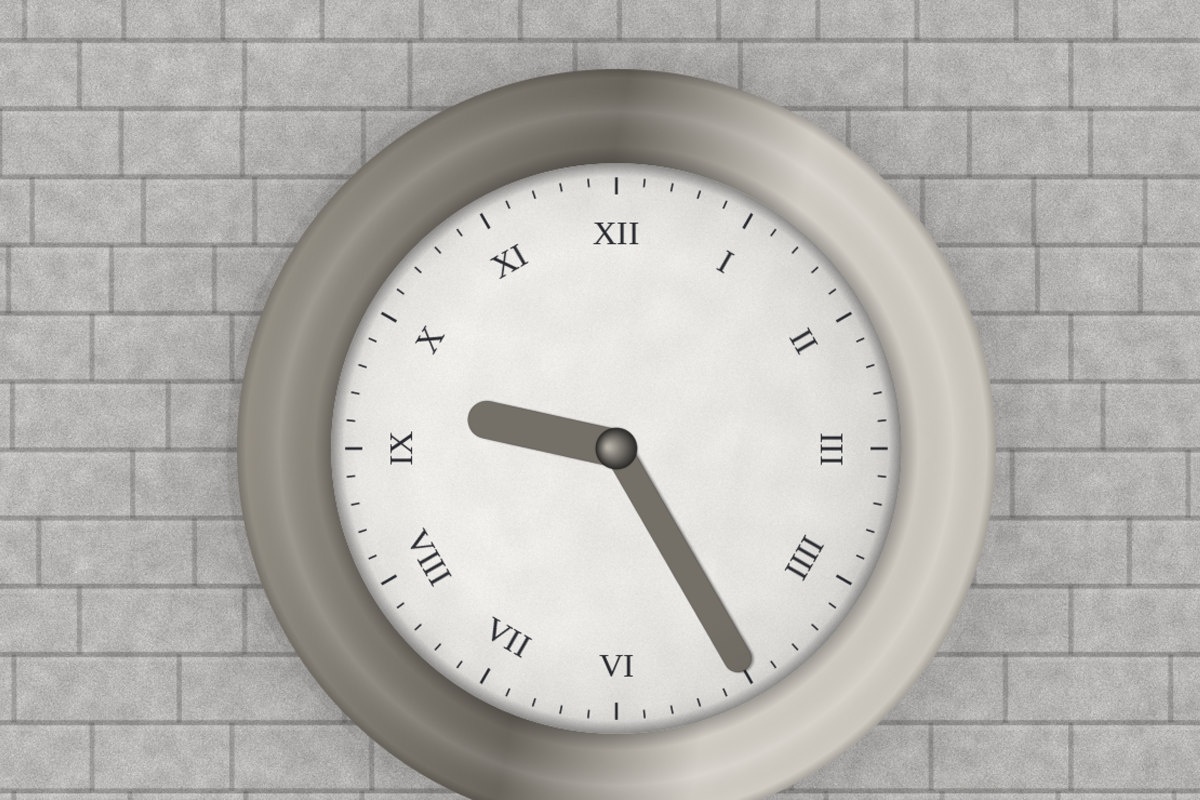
9:25
